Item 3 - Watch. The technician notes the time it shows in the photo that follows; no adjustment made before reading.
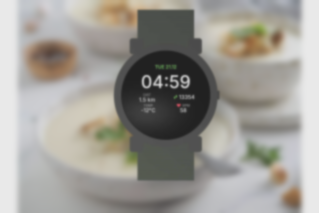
4:59
